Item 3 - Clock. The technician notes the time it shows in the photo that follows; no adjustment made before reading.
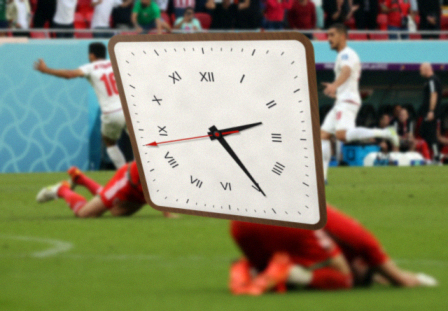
2:24:43
